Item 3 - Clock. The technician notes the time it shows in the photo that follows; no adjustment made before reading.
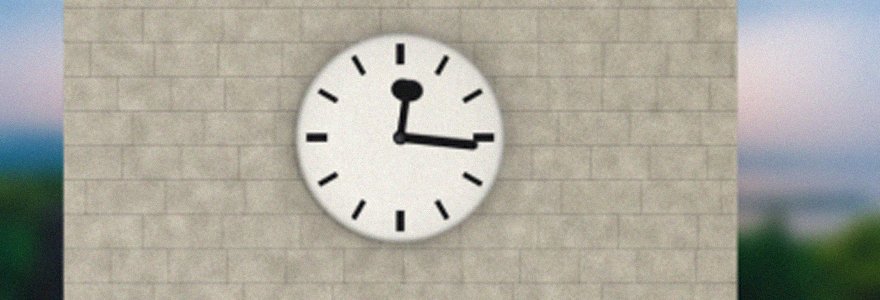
12:16
